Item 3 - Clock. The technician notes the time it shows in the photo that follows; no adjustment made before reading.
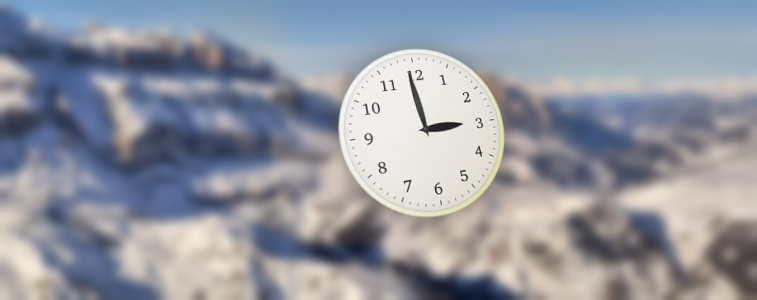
2:59
